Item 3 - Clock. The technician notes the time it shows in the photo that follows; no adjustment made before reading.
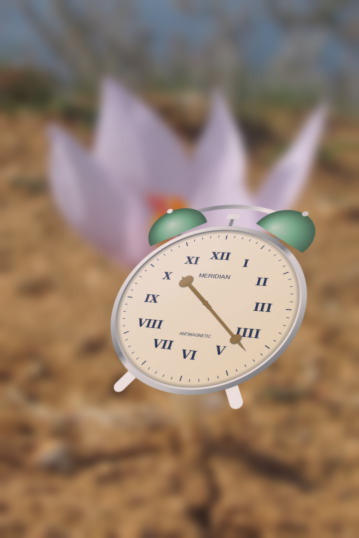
10:22
